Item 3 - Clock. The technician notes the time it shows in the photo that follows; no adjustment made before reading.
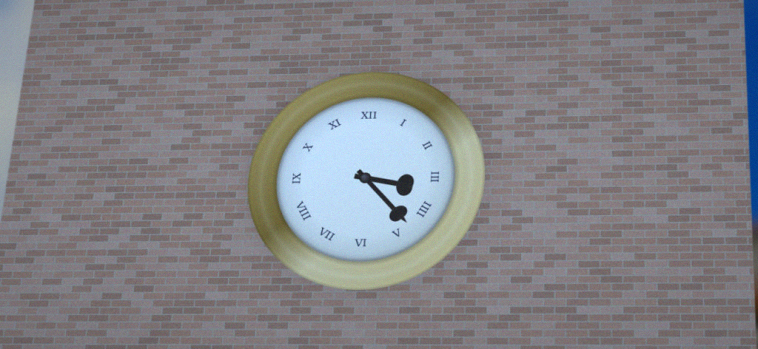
3:23
